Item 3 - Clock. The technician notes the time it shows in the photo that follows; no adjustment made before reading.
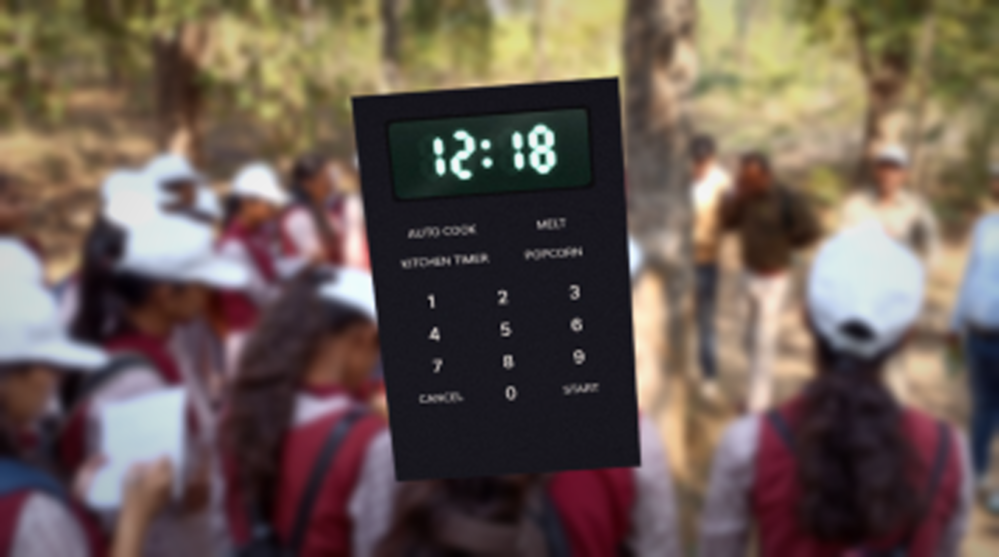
12:18
